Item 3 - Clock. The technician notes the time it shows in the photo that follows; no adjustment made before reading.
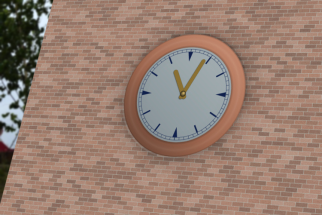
11:04
